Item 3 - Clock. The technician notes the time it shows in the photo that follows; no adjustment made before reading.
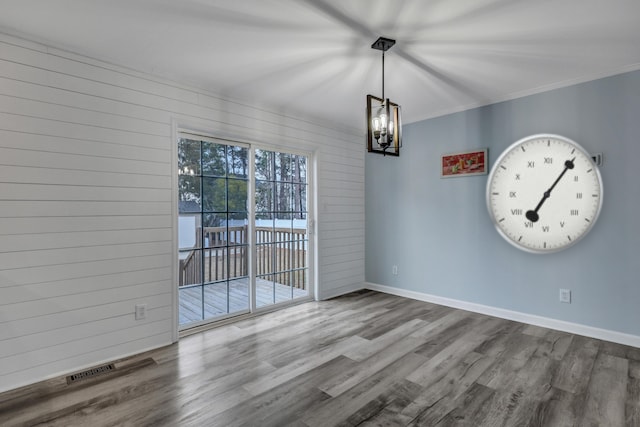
7:06
